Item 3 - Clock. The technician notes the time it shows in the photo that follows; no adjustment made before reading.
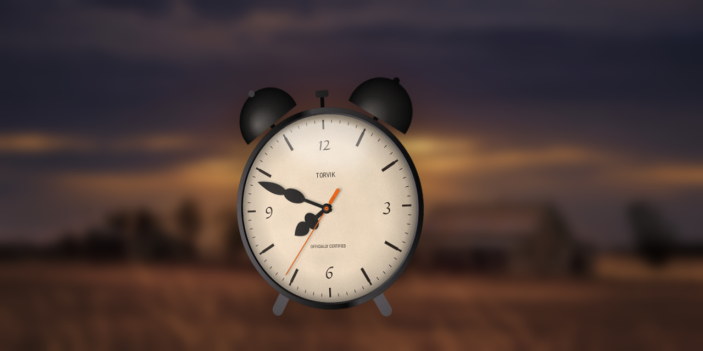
7:48:36
